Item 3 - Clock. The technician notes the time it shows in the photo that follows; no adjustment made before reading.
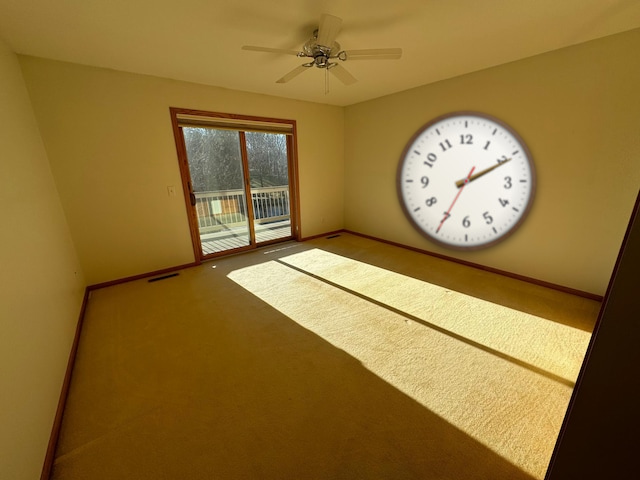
2:10:35
